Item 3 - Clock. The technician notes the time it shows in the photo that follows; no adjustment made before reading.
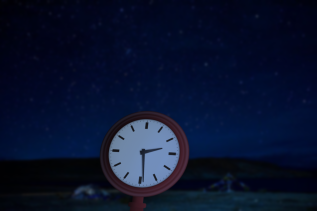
2:29
